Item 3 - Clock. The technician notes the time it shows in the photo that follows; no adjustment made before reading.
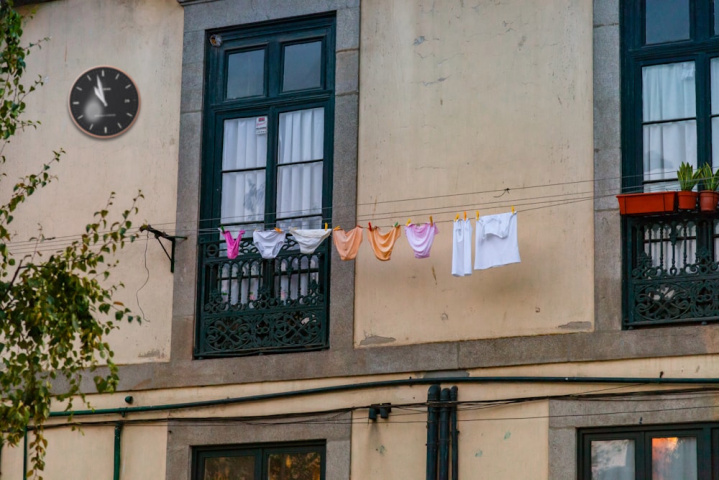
10:58
